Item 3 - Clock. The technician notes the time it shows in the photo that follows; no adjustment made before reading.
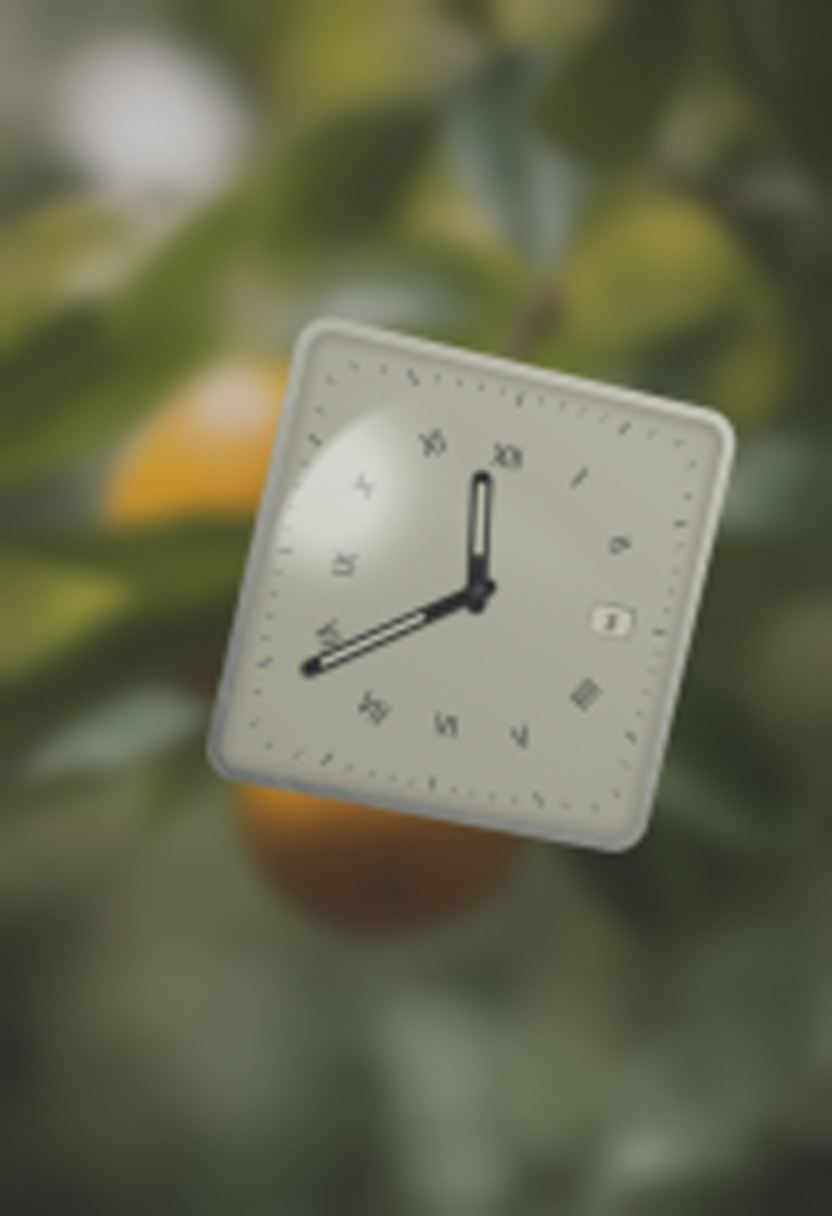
11:39
